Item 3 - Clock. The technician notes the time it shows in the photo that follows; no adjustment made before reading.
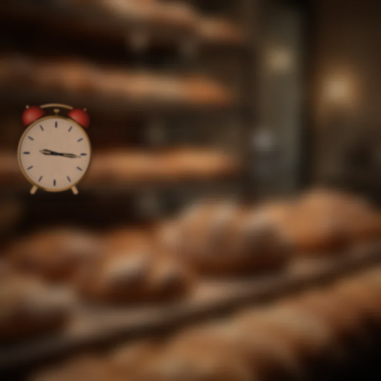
9:16
